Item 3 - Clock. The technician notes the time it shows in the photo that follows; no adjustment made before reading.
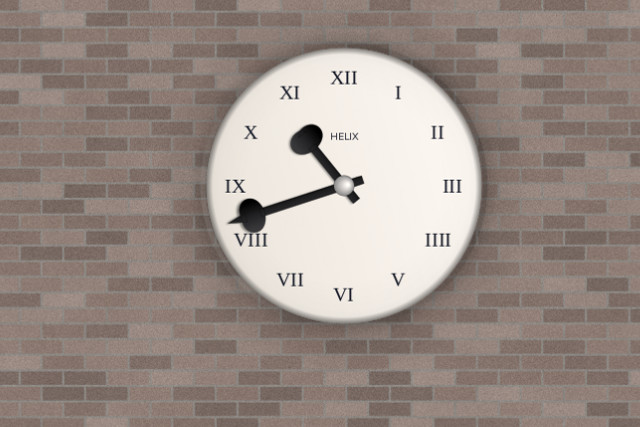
10:42
